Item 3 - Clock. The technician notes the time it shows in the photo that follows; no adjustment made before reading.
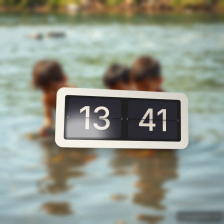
13:41
